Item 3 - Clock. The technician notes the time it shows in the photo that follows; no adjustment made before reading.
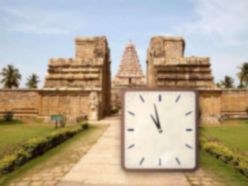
10:58
